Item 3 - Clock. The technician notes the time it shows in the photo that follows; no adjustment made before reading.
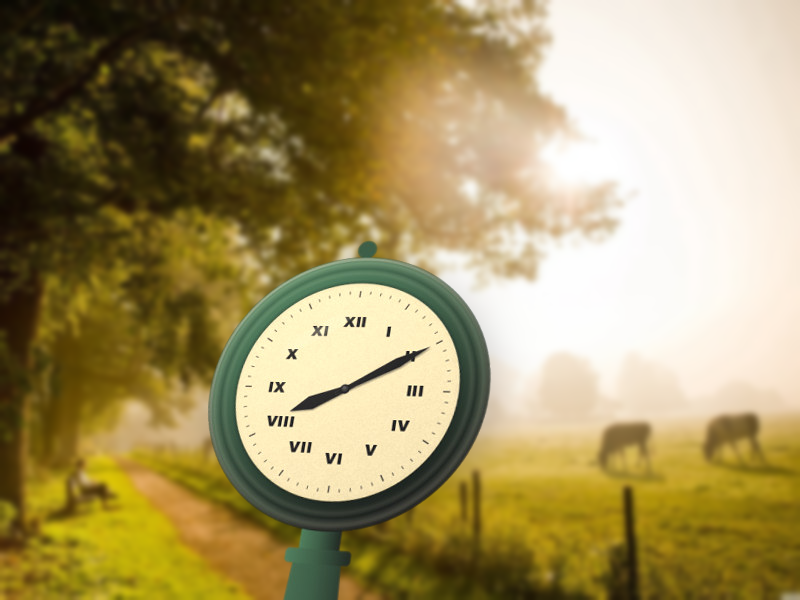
8:10
